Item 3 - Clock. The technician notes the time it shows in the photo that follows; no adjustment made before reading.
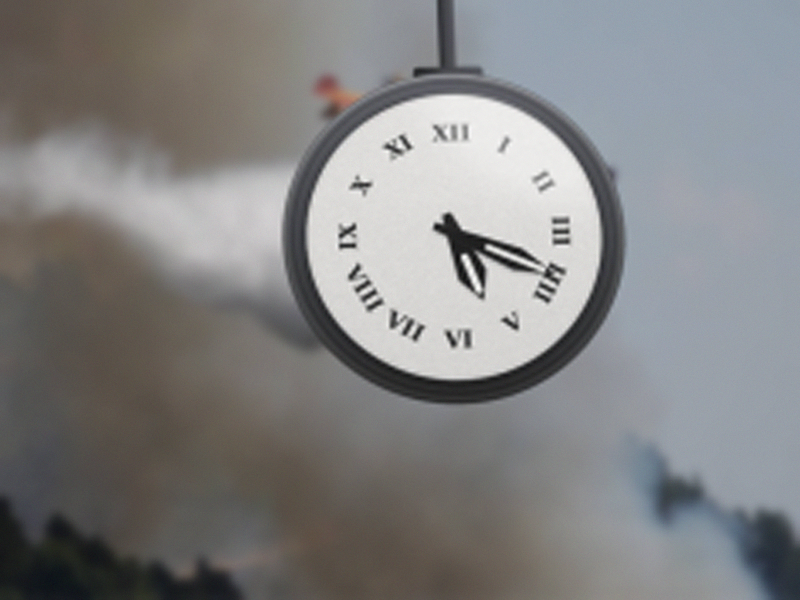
5:19
